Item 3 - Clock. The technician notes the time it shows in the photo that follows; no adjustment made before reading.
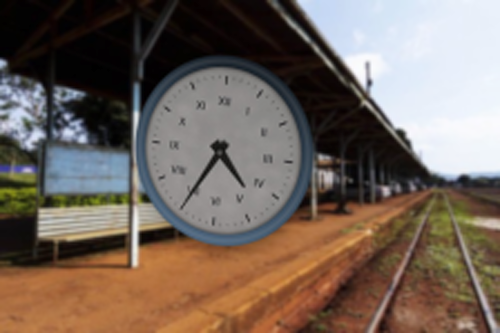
4:35
